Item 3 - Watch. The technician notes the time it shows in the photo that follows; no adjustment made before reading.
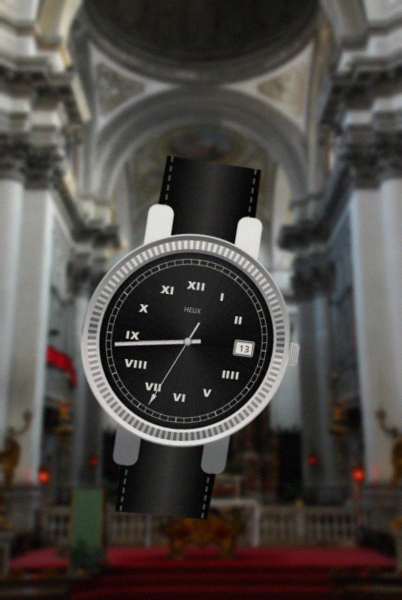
8:43:34
